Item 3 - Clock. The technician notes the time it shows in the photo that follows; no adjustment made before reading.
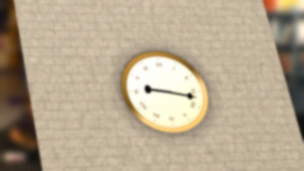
9:17
